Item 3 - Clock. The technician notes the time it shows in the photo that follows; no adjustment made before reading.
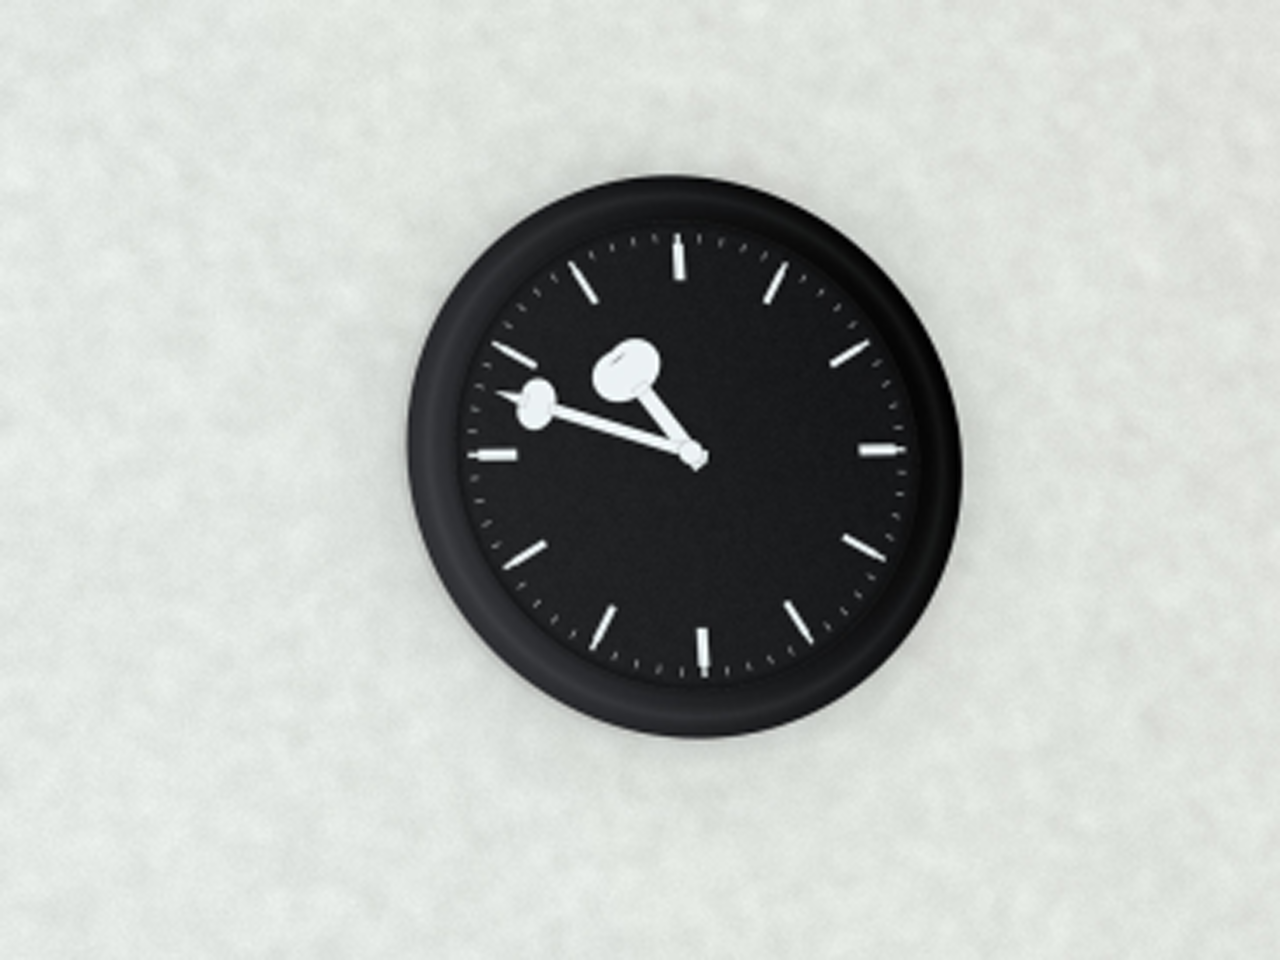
10:48
